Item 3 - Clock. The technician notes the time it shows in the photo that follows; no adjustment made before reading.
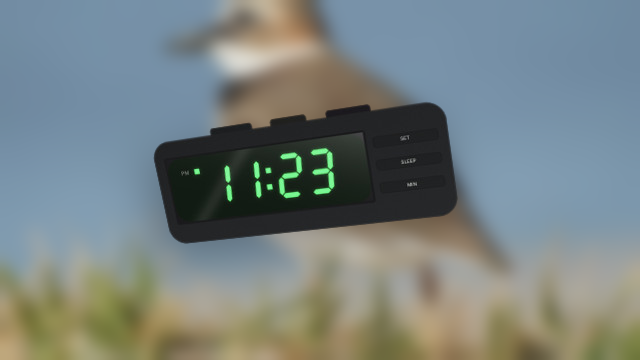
11:23
